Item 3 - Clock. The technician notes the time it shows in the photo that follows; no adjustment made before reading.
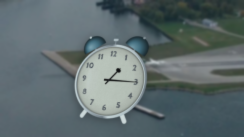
1:15
